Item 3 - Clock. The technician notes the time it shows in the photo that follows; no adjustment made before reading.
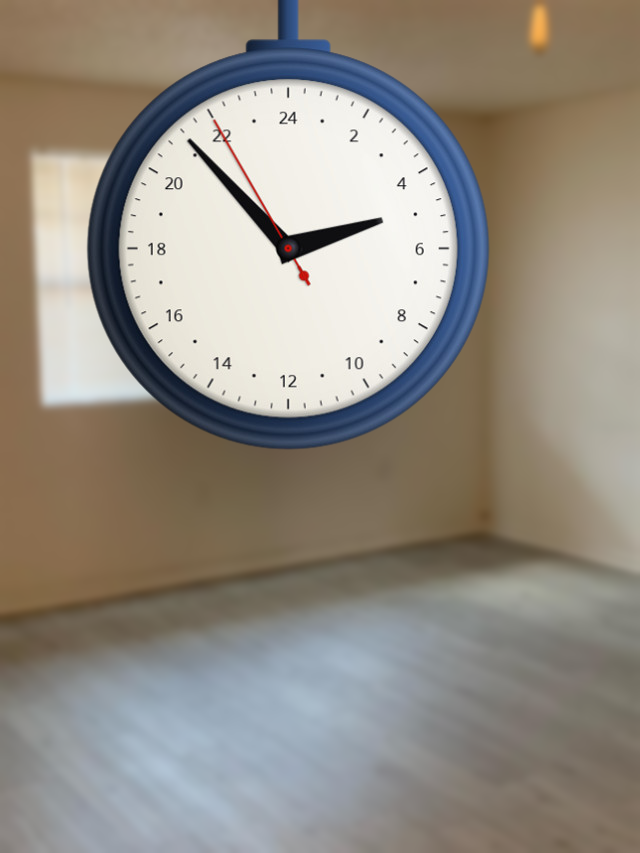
4:52:55
